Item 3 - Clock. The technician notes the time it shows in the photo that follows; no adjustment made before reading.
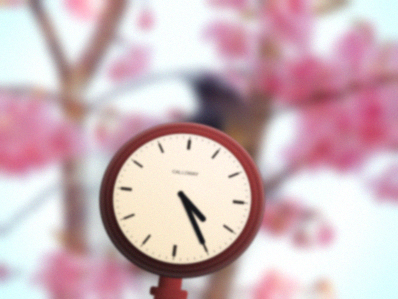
4:25
